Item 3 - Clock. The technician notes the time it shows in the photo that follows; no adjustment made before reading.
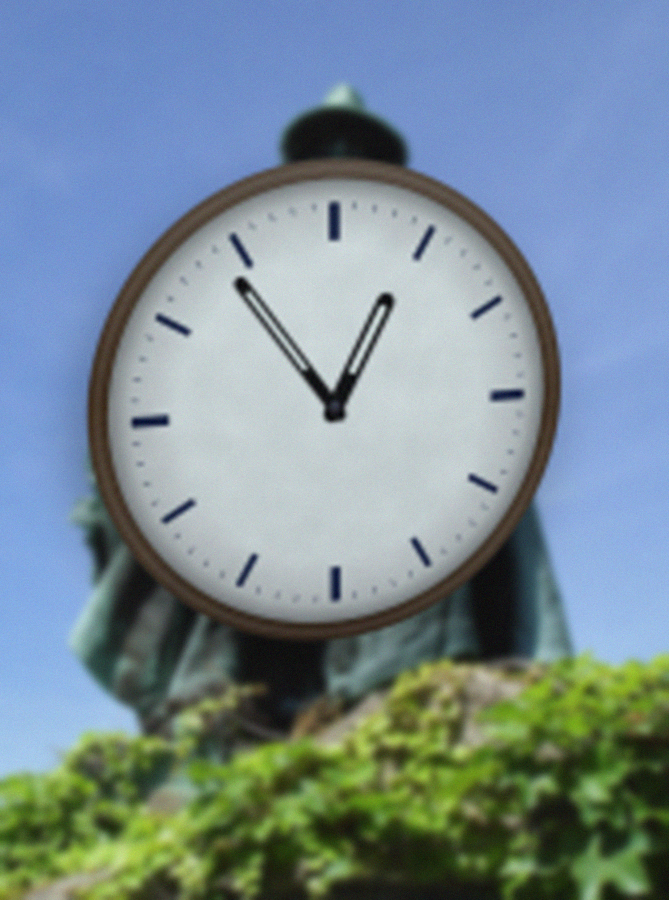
12:54
